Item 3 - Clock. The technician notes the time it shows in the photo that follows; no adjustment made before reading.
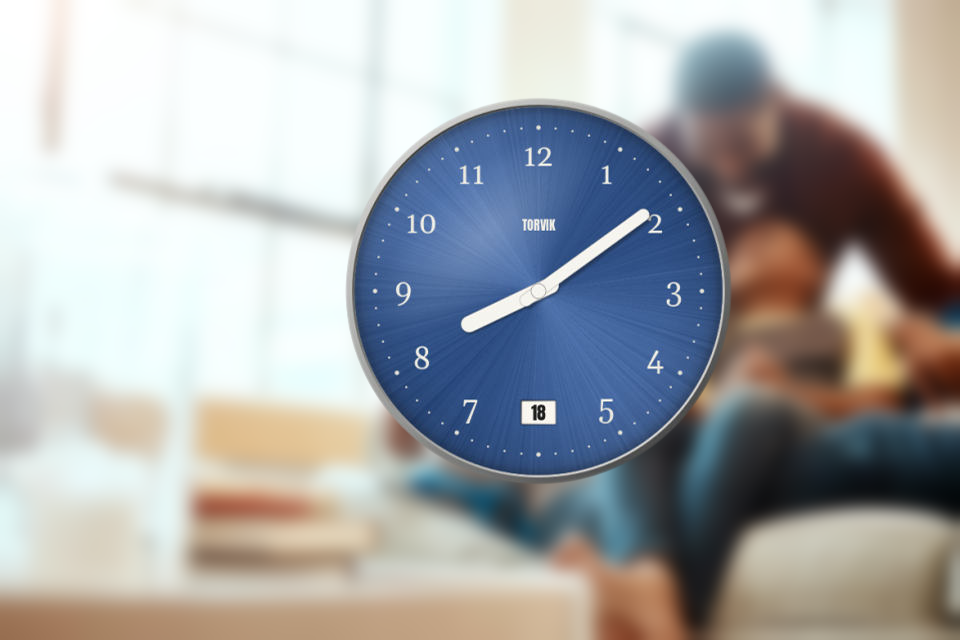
8:09
